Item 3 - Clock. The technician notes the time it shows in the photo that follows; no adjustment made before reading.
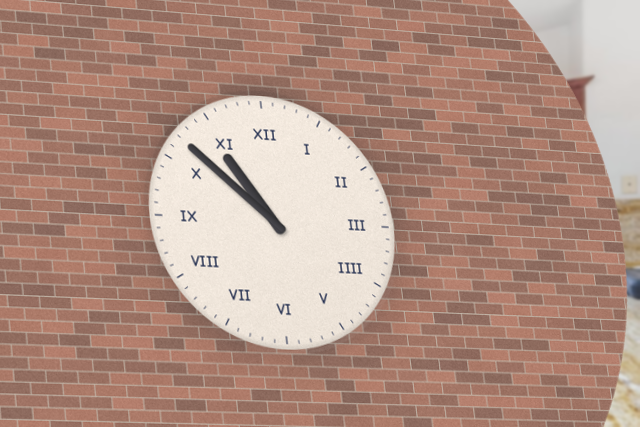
10:52
